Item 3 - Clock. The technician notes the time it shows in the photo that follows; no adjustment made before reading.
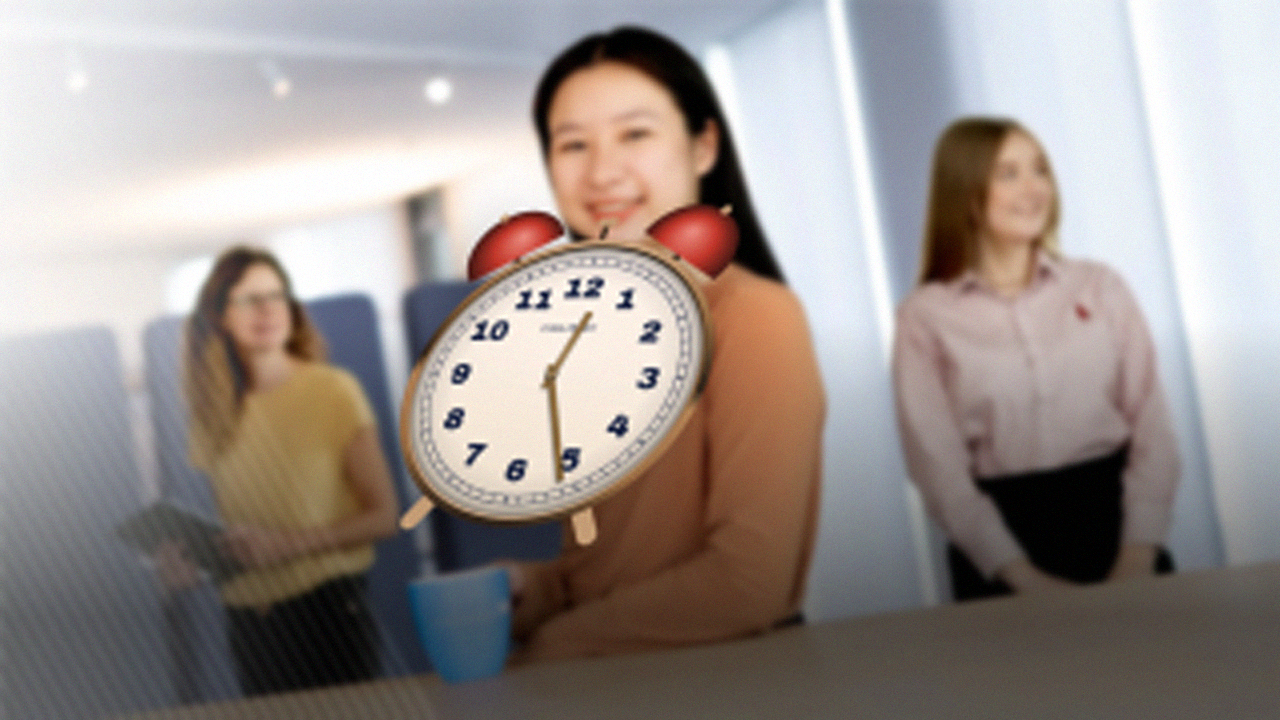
12:26
